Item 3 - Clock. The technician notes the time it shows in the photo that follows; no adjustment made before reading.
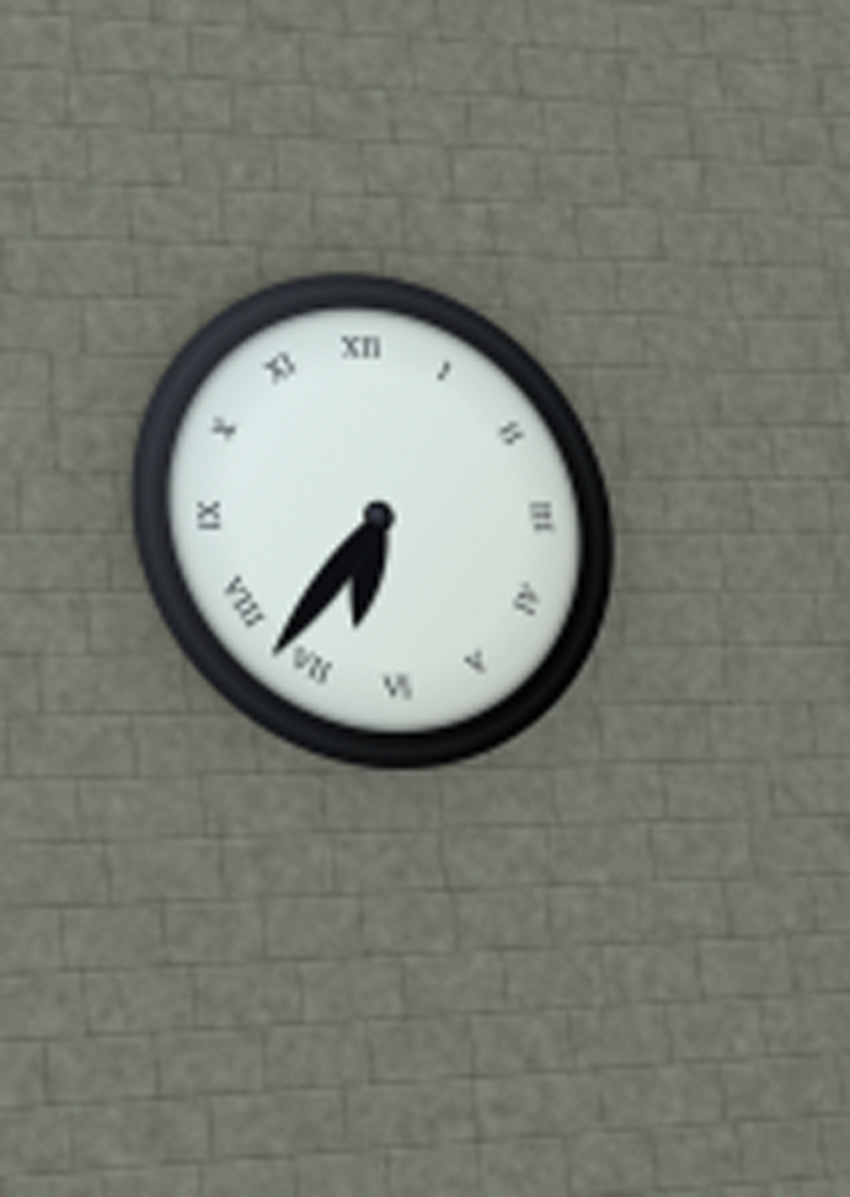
6:37
